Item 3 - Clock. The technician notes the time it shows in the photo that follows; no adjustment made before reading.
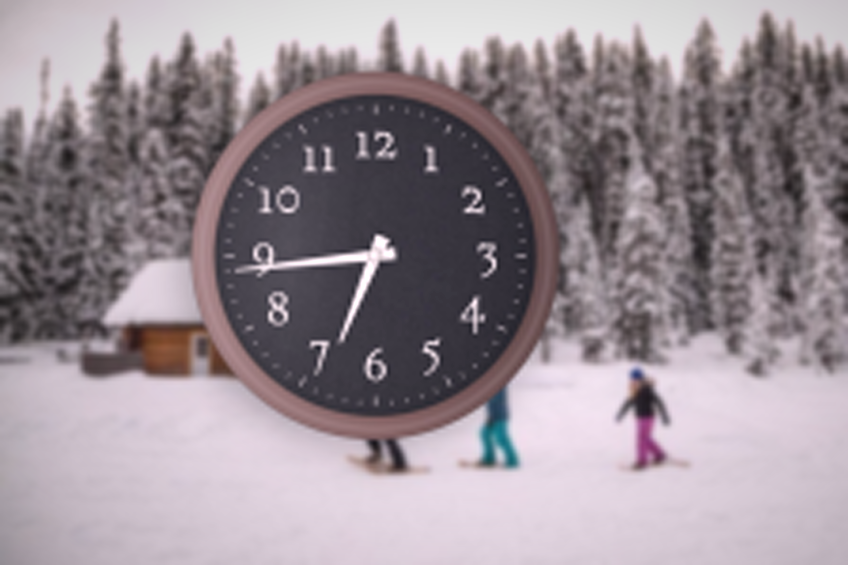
6:44
